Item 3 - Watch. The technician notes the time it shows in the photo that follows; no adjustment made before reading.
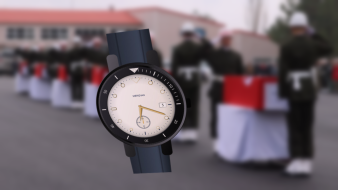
6:19
